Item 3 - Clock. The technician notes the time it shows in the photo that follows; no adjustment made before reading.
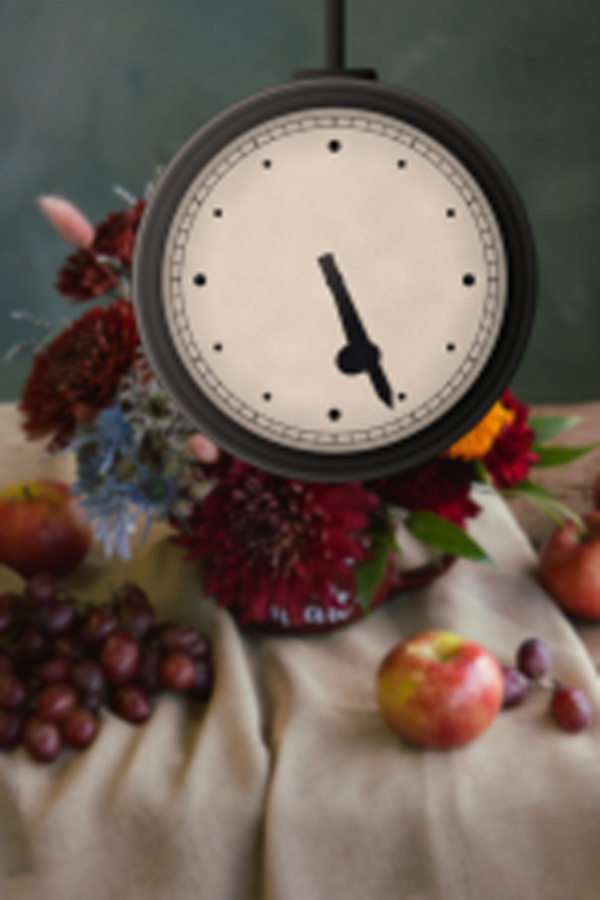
5:26
